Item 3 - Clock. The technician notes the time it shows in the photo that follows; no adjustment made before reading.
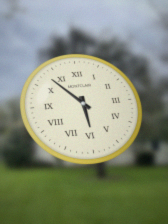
5:53
